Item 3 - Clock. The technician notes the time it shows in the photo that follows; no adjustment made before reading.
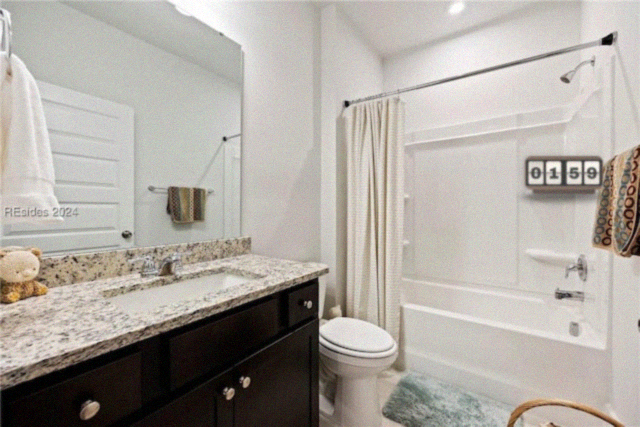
1:59
